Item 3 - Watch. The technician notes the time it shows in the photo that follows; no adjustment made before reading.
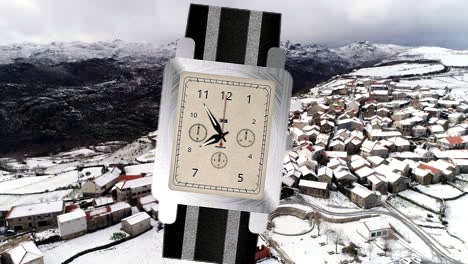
7:54
